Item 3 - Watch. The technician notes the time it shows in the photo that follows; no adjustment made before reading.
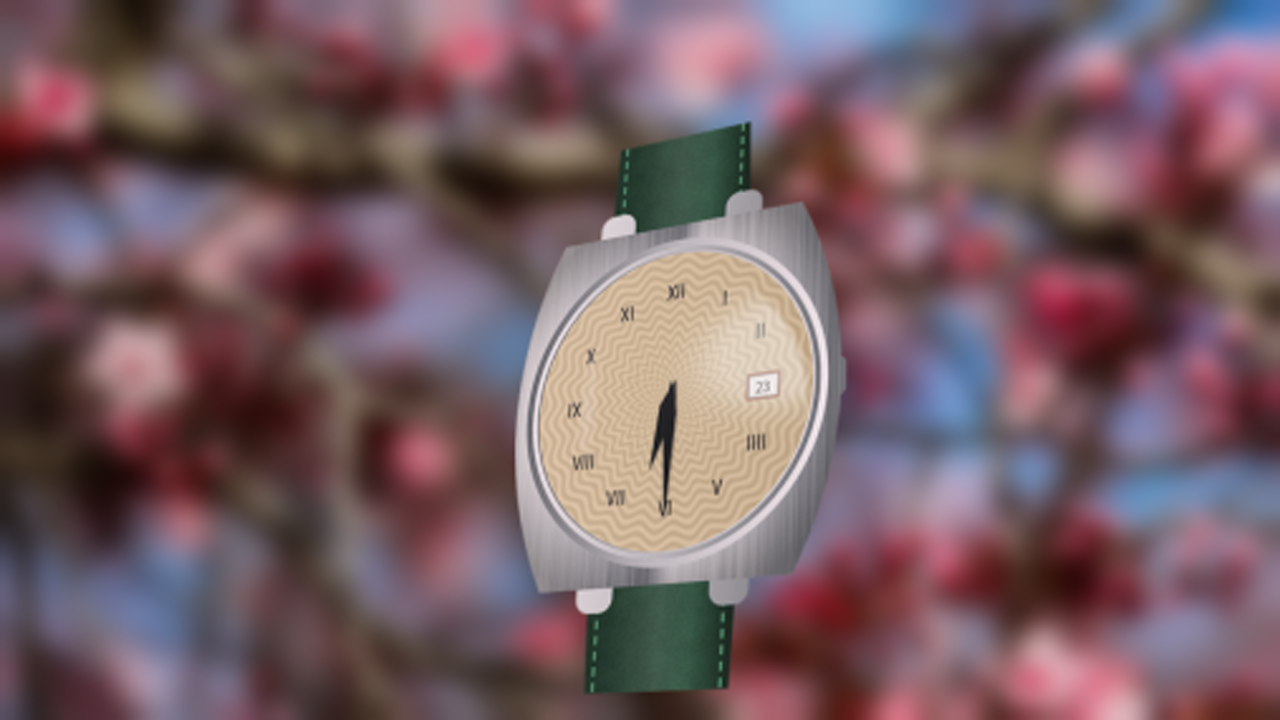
6:30
